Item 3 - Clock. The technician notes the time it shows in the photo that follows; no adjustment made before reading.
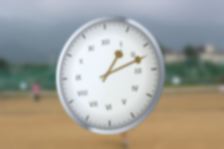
1:12
